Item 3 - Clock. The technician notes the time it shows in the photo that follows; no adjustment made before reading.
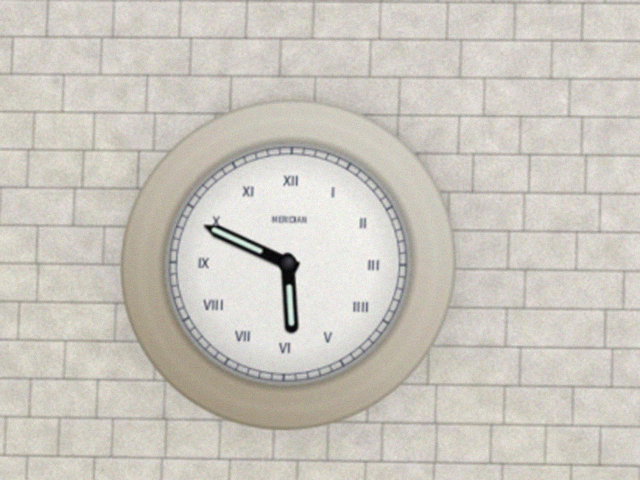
5:49
